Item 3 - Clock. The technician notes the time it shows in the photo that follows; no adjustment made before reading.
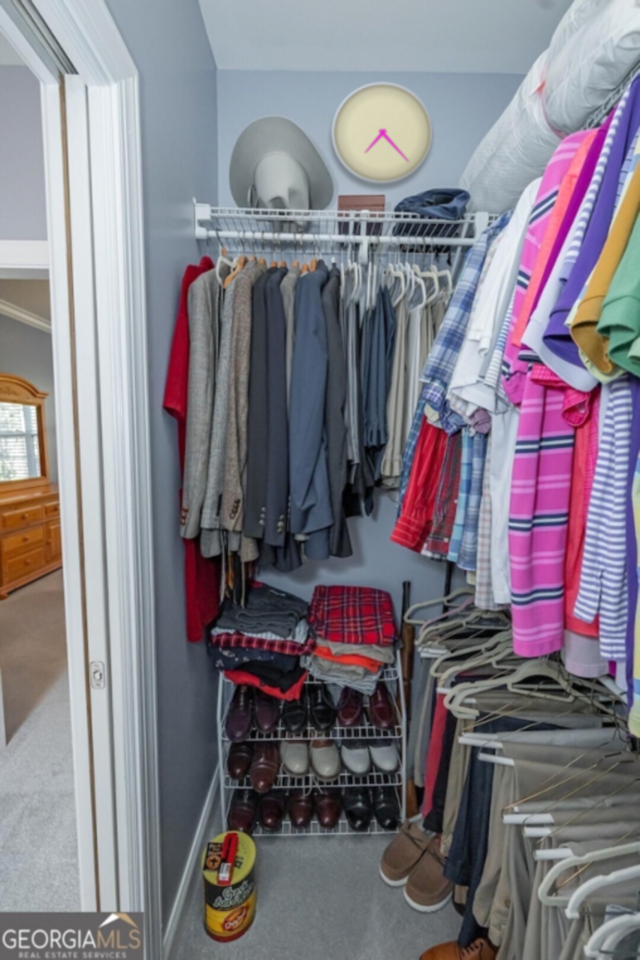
7:23
